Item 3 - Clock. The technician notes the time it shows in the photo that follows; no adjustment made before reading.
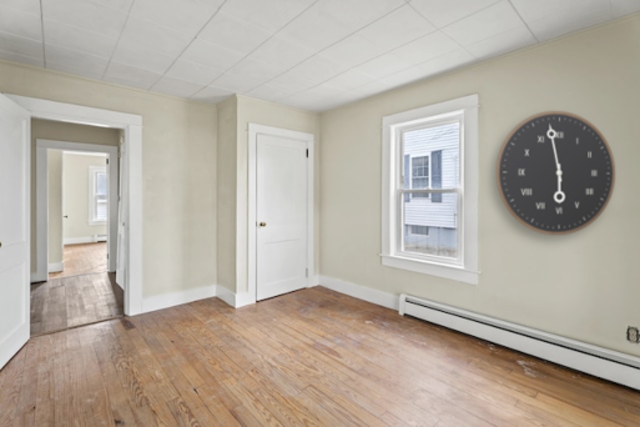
5:58
